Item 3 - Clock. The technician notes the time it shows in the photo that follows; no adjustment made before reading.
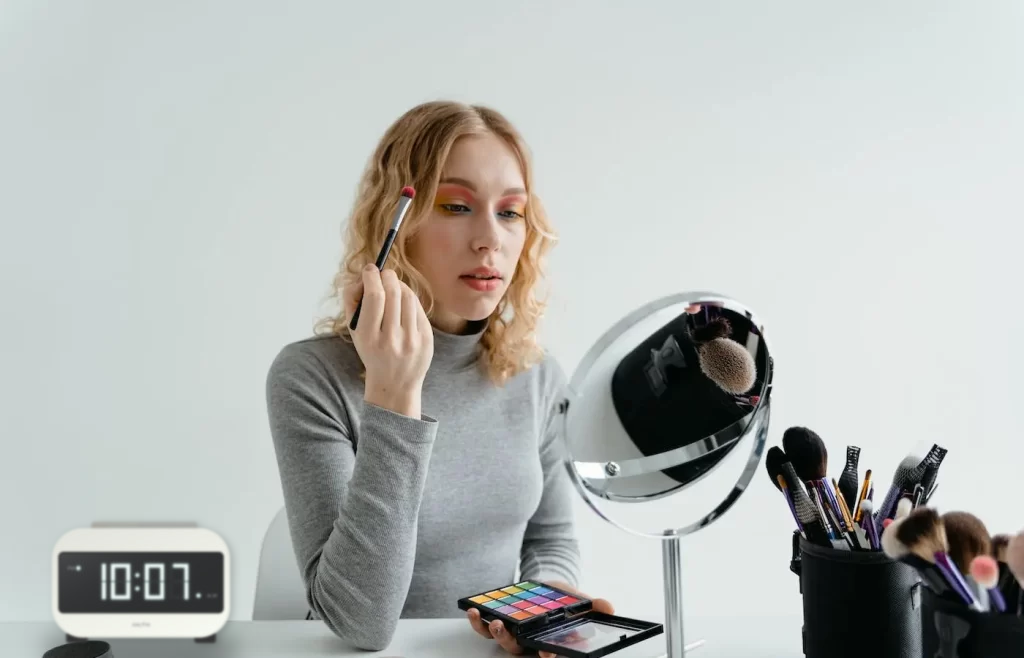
10:07
